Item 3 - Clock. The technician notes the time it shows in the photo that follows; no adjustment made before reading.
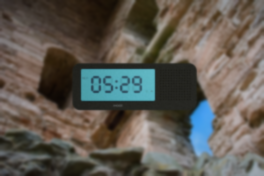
5:29
